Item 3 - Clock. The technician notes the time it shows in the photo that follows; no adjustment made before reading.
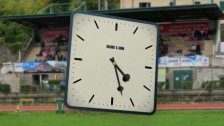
4:27
